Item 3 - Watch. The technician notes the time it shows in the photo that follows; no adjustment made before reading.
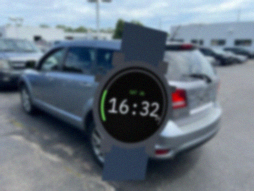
16:32
